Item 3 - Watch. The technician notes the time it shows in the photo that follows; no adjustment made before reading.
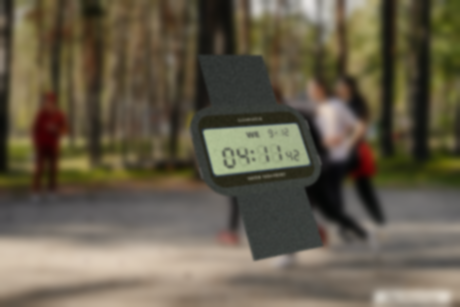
4:11
